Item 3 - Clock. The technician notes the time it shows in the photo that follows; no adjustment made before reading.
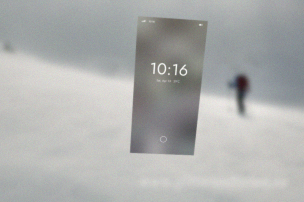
10:16
